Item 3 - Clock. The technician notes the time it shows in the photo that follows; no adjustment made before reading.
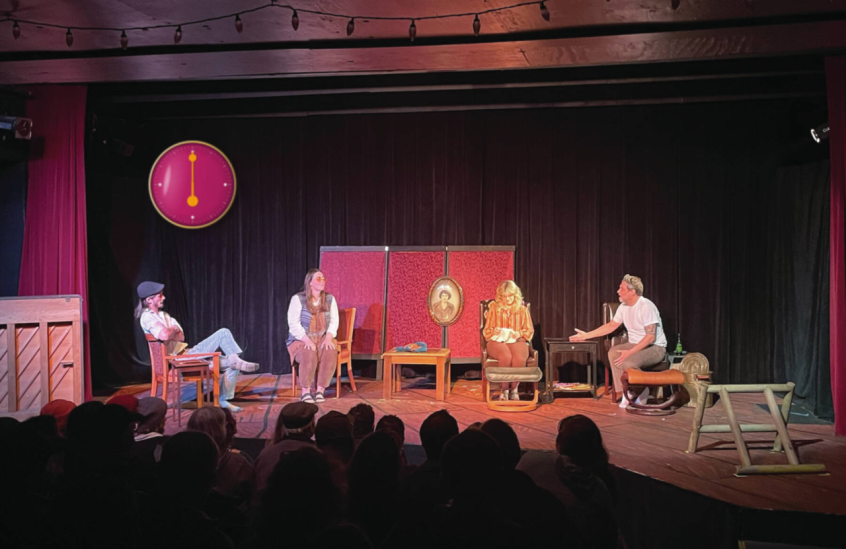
6:00
